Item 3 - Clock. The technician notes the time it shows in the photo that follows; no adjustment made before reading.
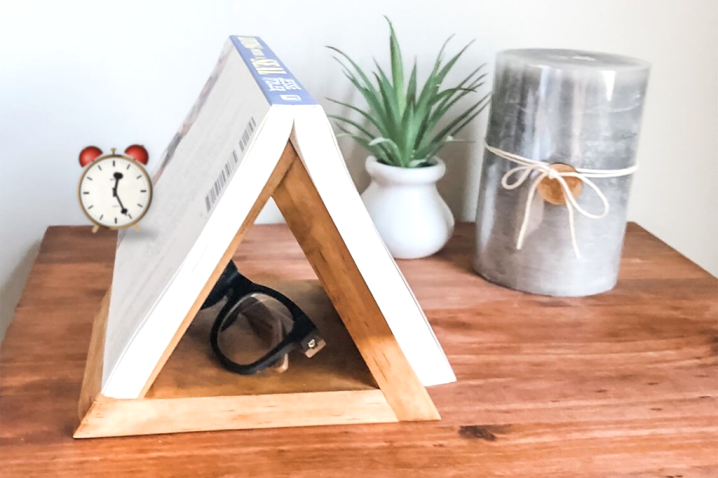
12:26
